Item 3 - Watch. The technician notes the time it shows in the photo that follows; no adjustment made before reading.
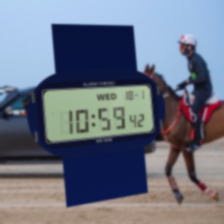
10:59:42
